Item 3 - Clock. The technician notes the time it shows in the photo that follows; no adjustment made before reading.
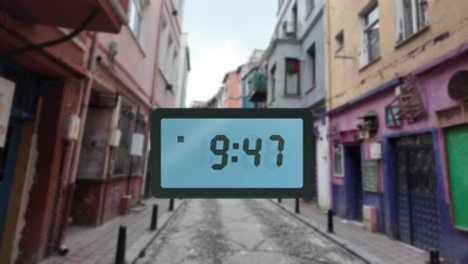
9:47
